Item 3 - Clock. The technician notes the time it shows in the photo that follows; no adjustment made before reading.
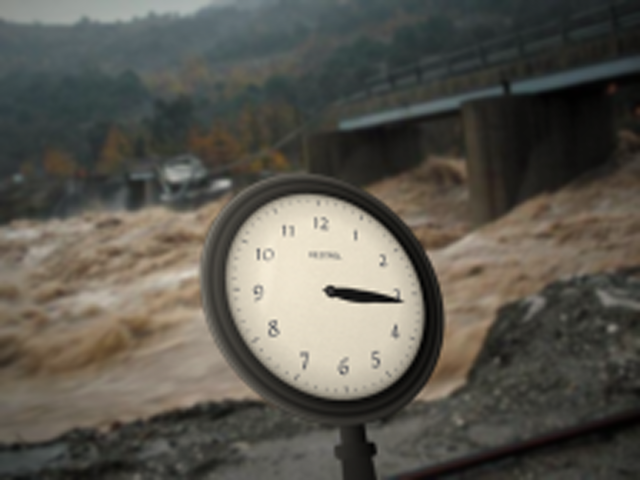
3:16
